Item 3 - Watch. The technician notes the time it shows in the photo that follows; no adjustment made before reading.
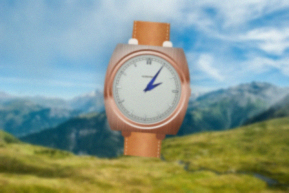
2:05
